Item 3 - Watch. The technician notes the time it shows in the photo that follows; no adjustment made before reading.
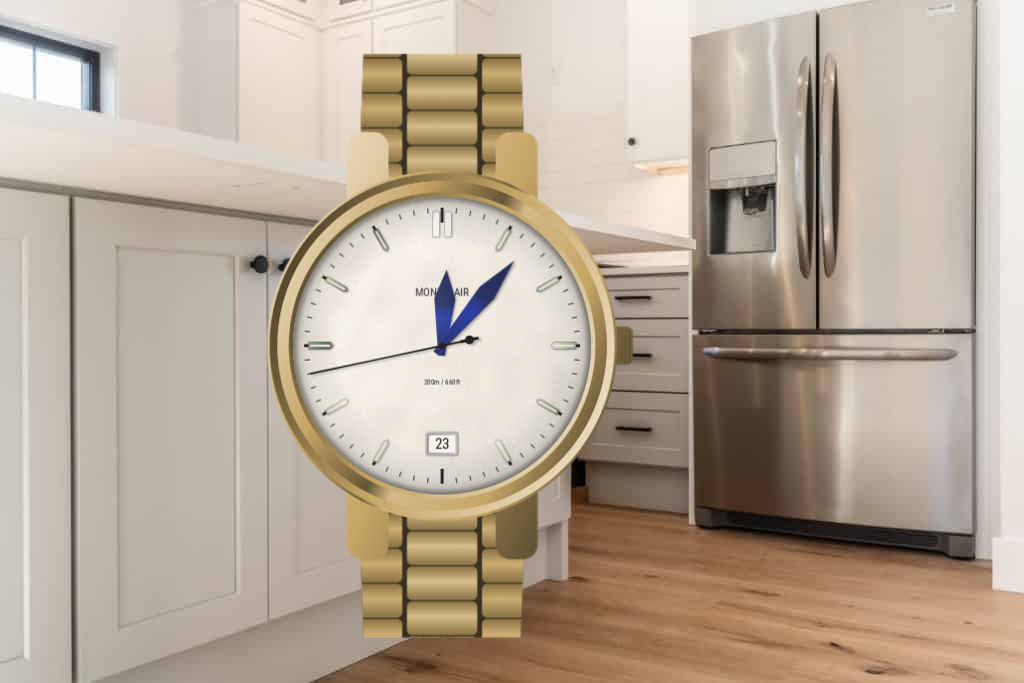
12:06:43
